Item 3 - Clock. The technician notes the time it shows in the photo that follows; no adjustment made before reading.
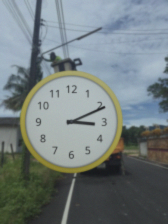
3:11
